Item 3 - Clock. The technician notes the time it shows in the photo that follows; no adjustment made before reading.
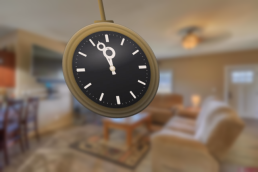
11:57
